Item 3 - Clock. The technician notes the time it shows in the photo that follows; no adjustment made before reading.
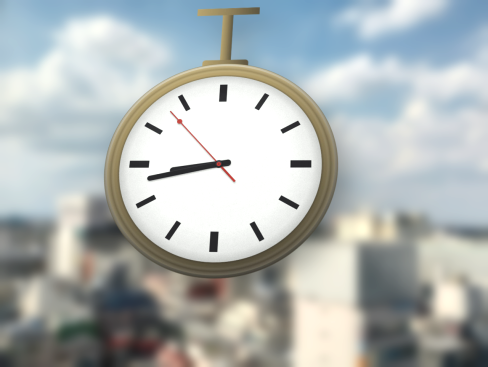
8:42:53
